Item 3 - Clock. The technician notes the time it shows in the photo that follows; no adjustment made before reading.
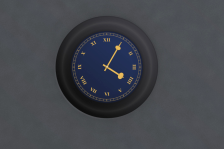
4:05
